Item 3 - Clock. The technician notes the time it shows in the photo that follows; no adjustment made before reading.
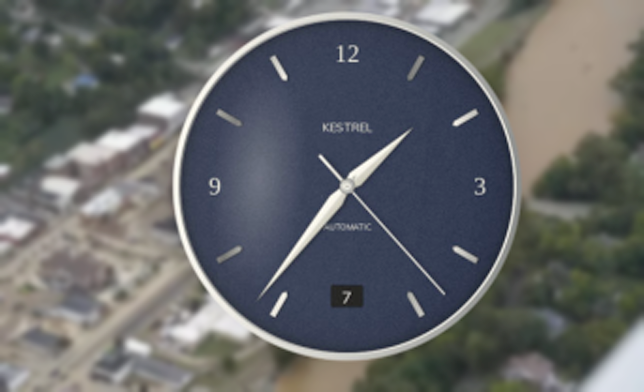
1:36:23
